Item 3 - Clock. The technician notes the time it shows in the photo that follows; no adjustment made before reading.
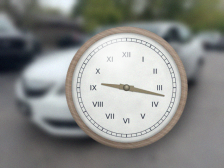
9:17
